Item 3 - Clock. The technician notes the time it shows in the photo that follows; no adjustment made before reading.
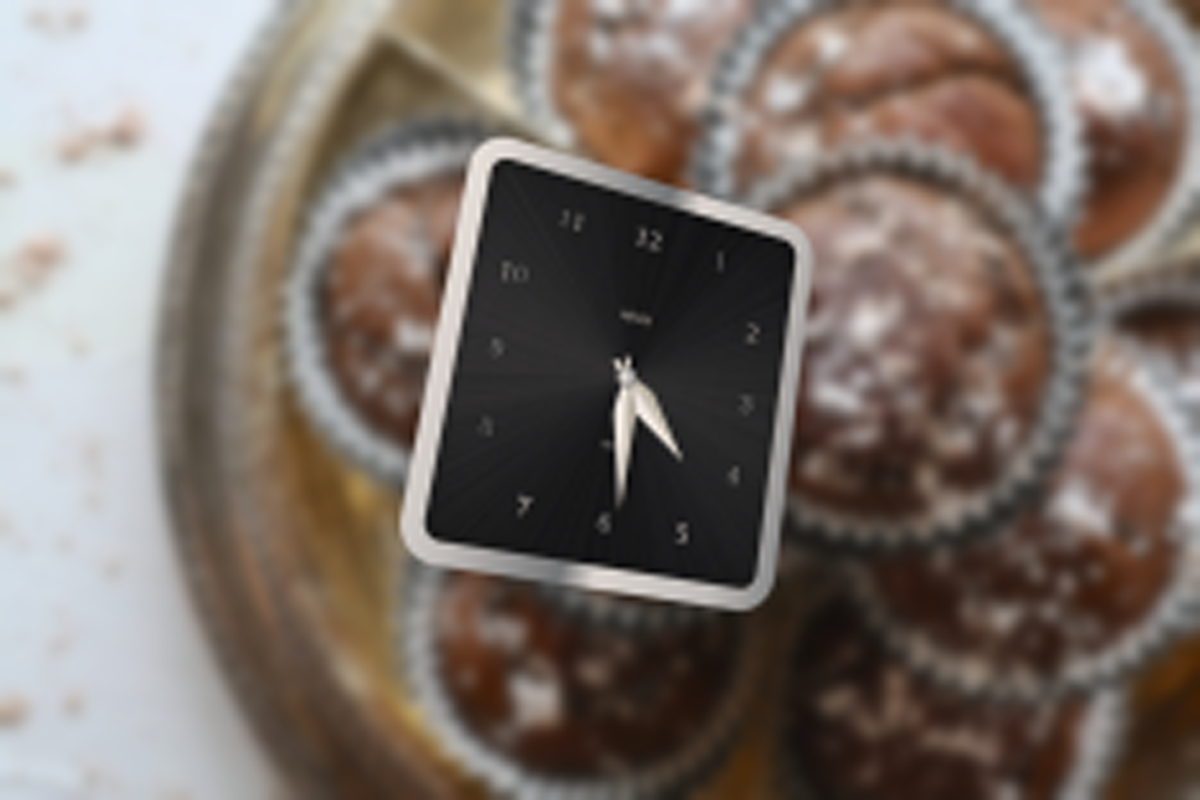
4:29
